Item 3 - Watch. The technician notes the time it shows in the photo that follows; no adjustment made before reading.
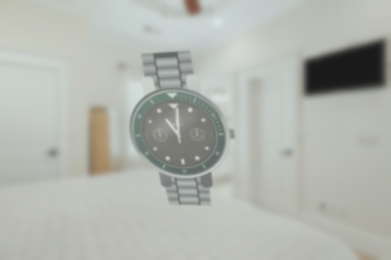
11:01
